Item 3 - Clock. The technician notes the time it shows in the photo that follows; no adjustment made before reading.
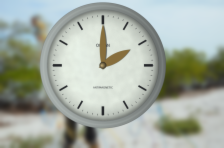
2:00
